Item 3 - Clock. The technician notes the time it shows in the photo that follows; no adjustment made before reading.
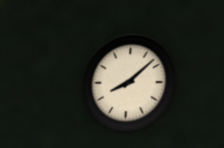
8:08
